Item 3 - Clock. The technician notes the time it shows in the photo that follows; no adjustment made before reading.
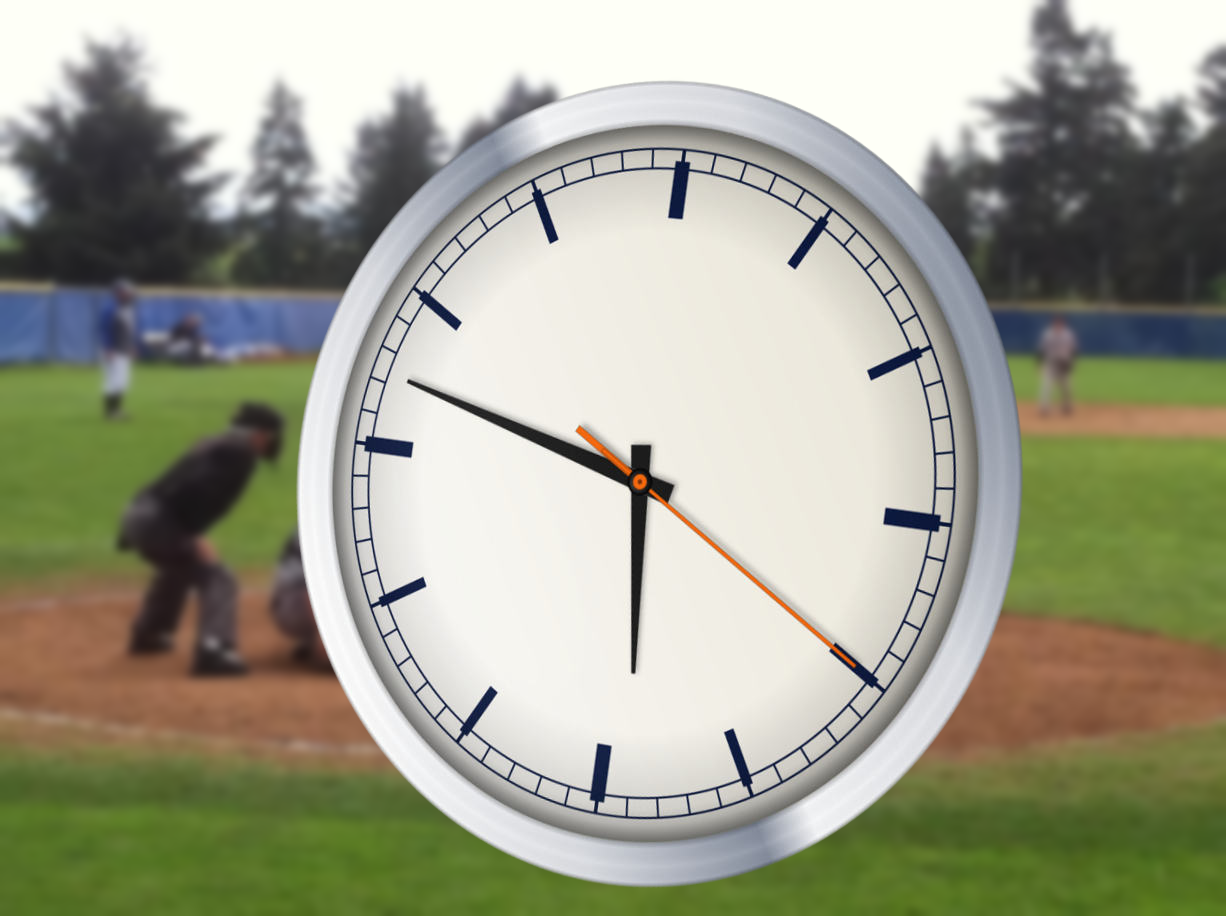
5:47:20
